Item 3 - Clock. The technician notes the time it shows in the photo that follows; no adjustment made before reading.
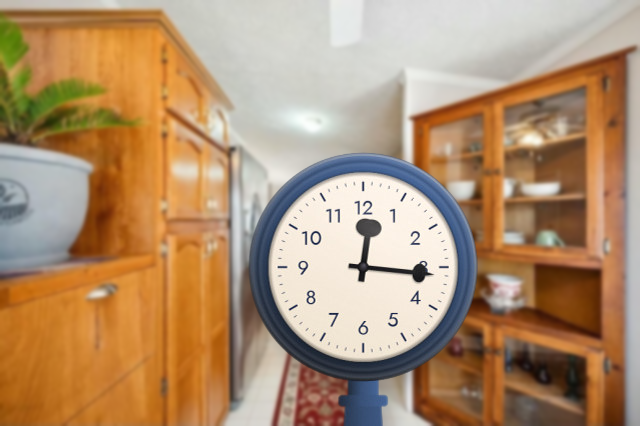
12:16
